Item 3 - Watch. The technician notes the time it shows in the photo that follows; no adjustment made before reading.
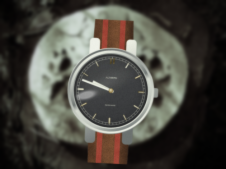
9:48
